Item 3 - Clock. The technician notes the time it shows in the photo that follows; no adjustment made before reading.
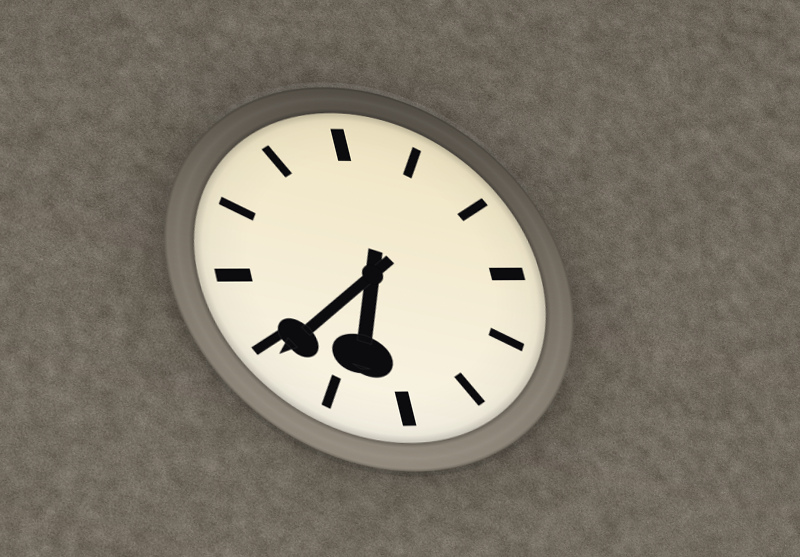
6:39
